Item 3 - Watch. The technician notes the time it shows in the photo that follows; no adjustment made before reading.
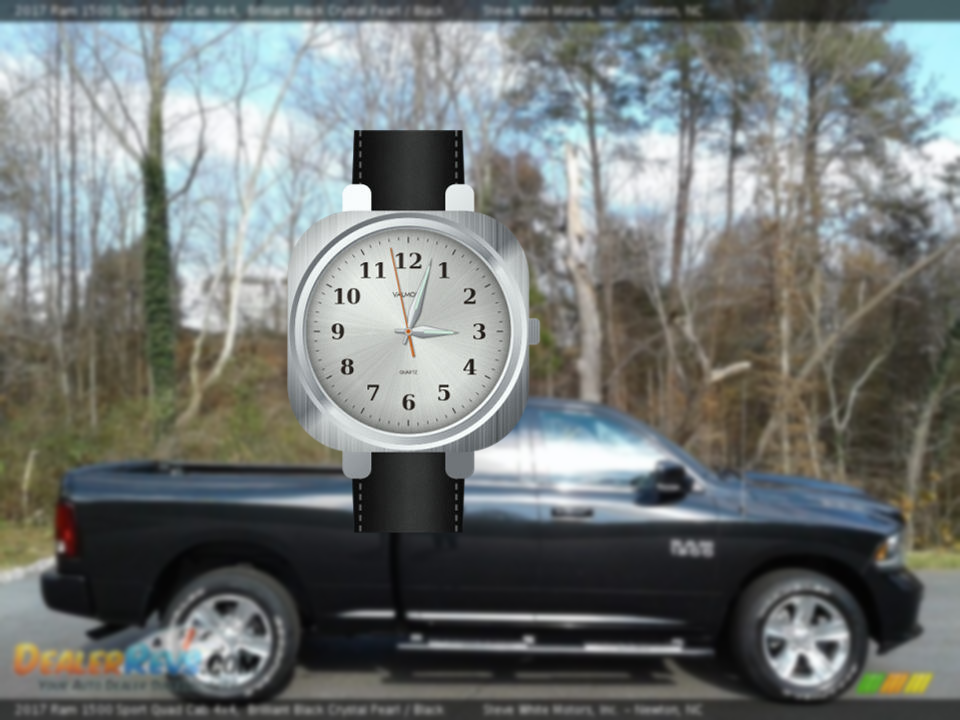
3:02:58
